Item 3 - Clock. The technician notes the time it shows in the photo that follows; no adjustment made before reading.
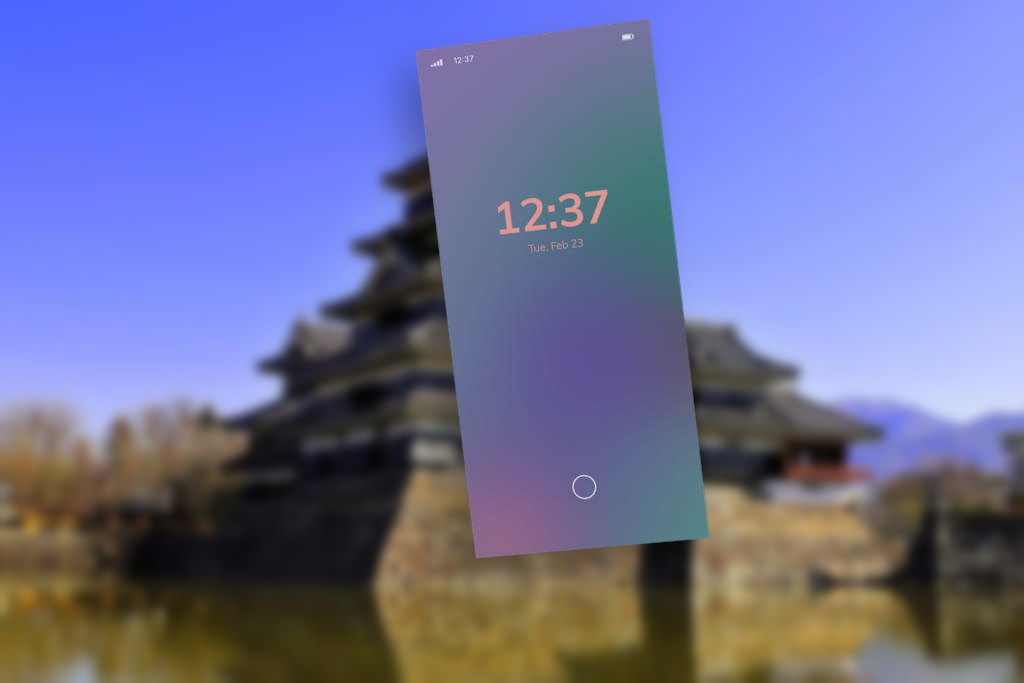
12:37
